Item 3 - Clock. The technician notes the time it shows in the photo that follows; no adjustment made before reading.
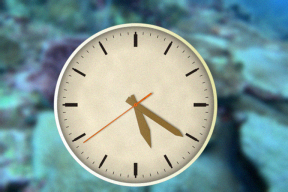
5:20:39
